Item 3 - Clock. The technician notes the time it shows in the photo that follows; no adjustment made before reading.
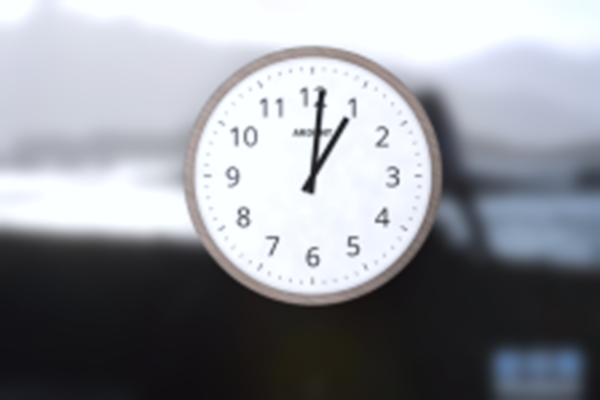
1:01
